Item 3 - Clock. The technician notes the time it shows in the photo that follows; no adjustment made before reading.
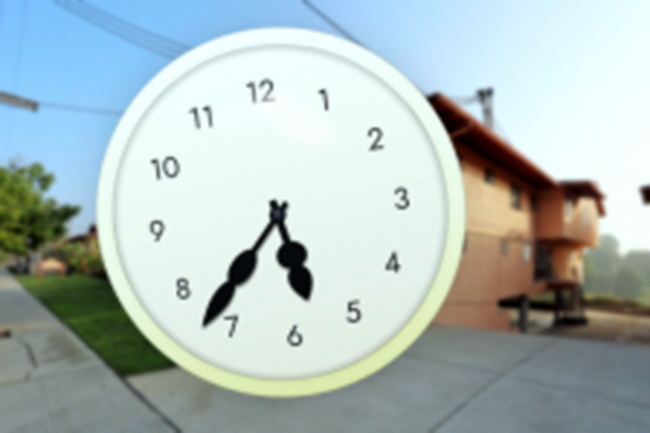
5:37
